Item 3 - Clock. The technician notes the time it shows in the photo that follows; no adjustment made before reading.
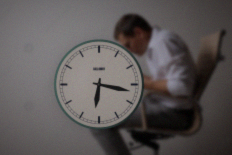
6:17
